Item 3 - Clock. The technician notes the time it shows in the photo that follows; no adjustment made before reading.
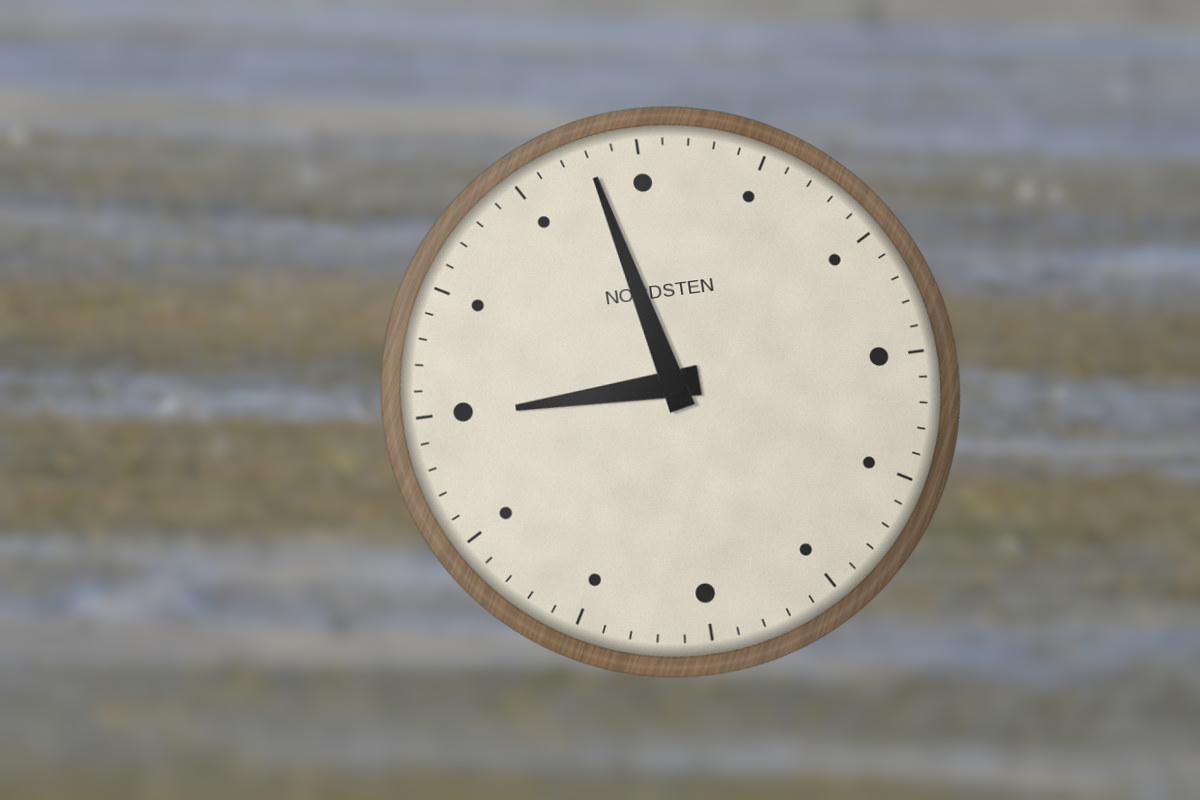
8:58
